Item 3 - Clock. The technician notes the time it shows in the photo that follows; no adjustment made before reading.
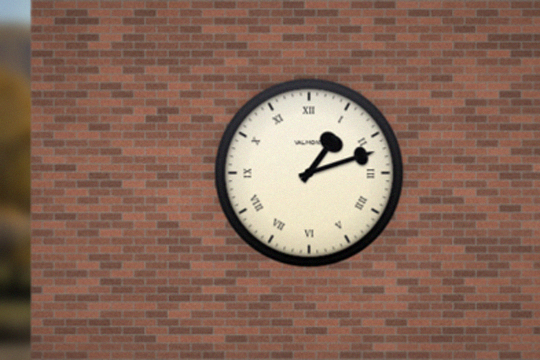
1:12
